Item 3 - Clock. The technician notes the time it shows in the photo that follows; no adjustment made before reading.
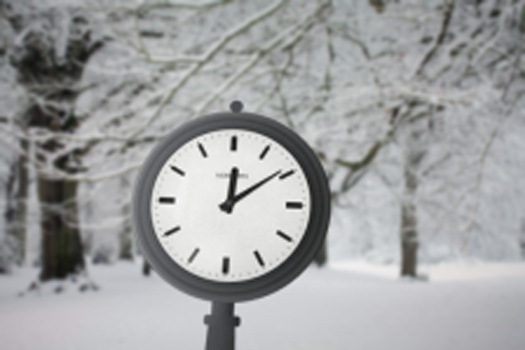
12:09
